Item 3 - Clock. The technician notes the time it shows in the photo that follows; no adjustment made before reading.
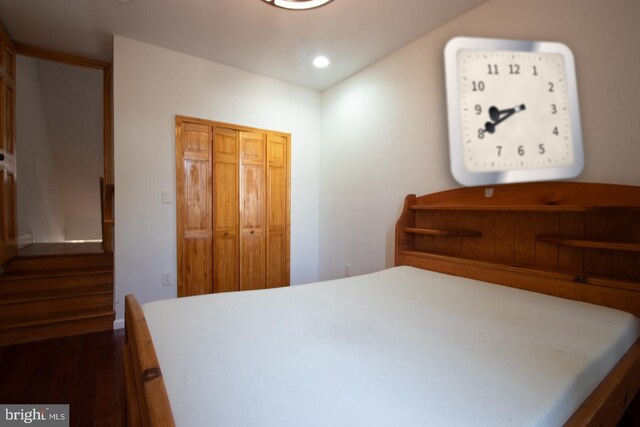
8:40
